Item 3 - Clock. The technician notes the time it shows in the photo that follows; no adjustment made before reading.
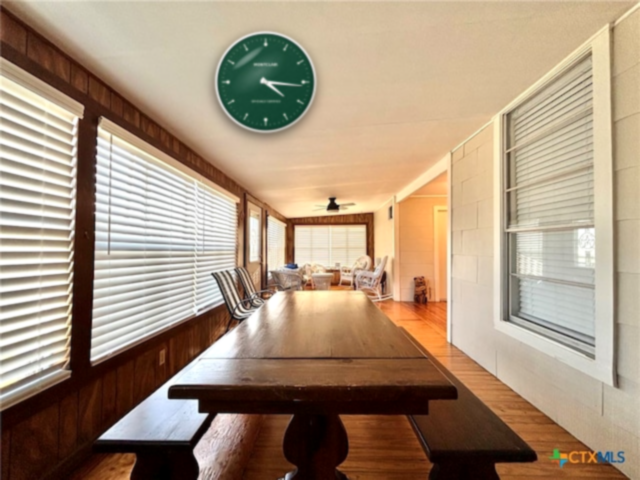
4:16
